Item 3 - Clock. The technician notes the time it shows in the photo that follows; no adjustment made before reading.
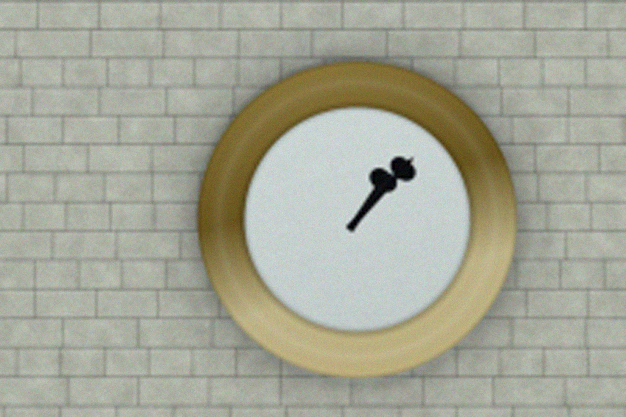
1:07
